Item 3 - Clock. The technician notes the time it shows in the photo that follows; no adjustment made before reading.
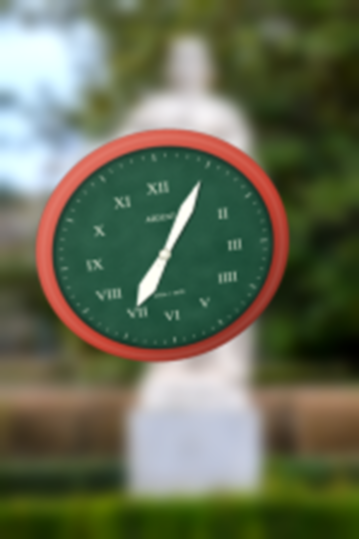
7:05
